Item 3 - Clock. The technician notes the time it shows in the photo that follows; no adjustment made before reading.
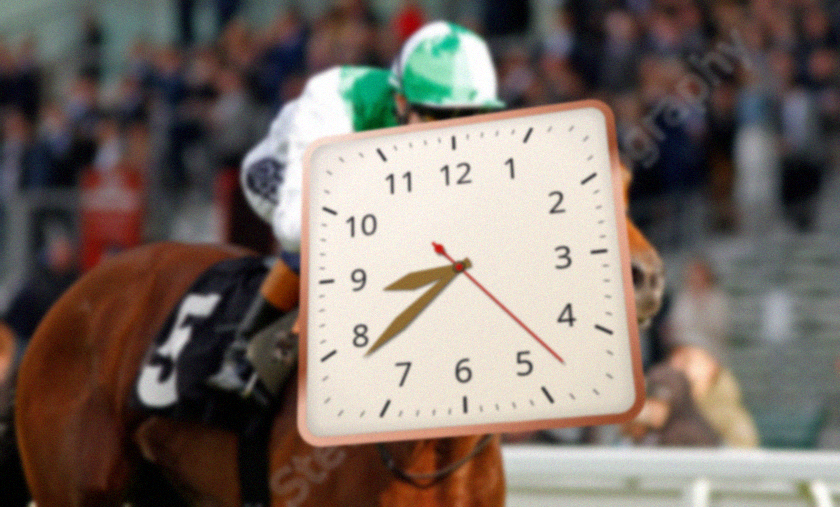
8:38:23
